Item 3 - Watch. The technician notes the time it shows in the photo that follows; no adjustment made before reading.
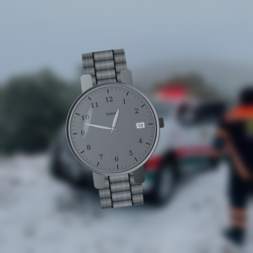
12:48
